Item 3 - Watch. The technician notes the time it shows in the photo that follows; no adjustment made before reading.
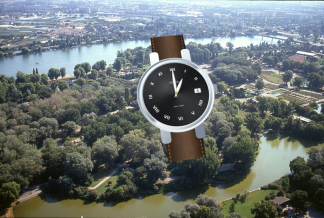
1:00
